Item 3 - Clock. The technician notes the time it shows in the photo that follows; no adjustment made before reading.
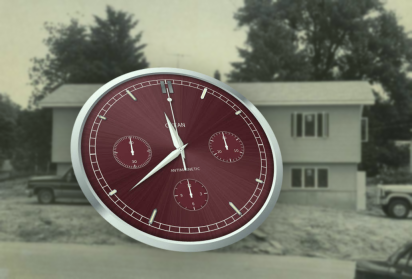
11:39
